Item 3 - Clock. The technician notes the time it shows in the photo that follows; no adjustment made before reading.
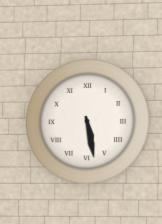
5:28
